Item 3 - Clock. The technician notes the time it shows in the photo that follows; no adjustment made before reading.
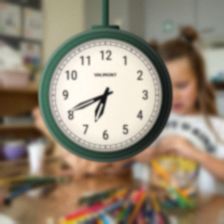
6:41
